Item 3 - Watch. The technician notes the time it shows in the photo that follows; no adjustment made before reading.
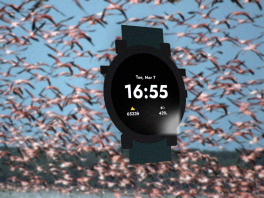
16:55
